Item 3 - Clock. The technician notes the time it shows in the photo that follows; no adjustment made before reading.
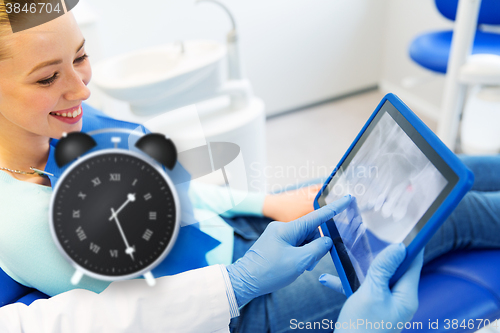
1:26
